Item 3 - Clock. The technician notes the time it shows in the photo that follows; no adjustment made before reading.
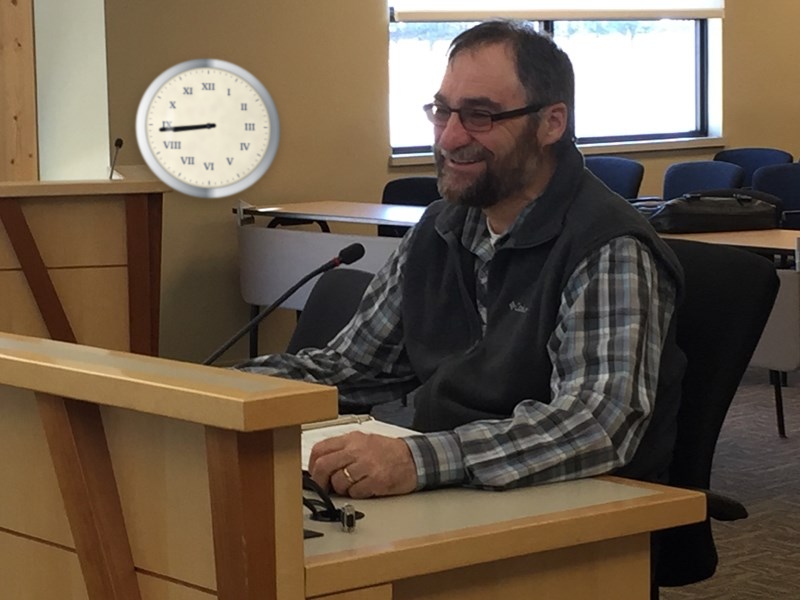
8:44
